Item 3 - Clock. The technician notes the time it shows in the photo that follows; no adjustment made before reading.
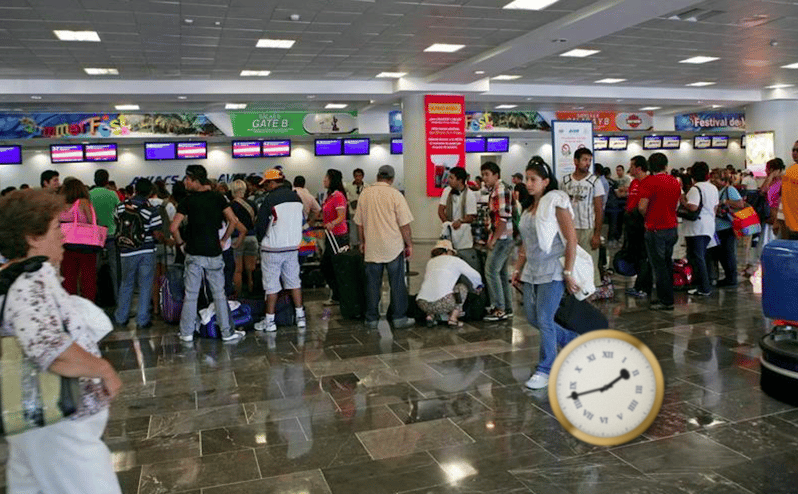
1:42
